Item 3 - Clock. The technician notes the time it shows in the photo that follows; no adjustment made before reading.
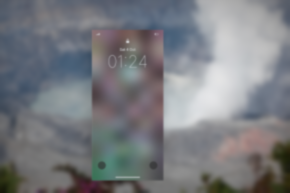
1:24
